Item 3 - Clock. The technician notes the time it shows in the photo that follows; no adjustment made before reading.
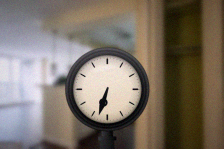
6:33
